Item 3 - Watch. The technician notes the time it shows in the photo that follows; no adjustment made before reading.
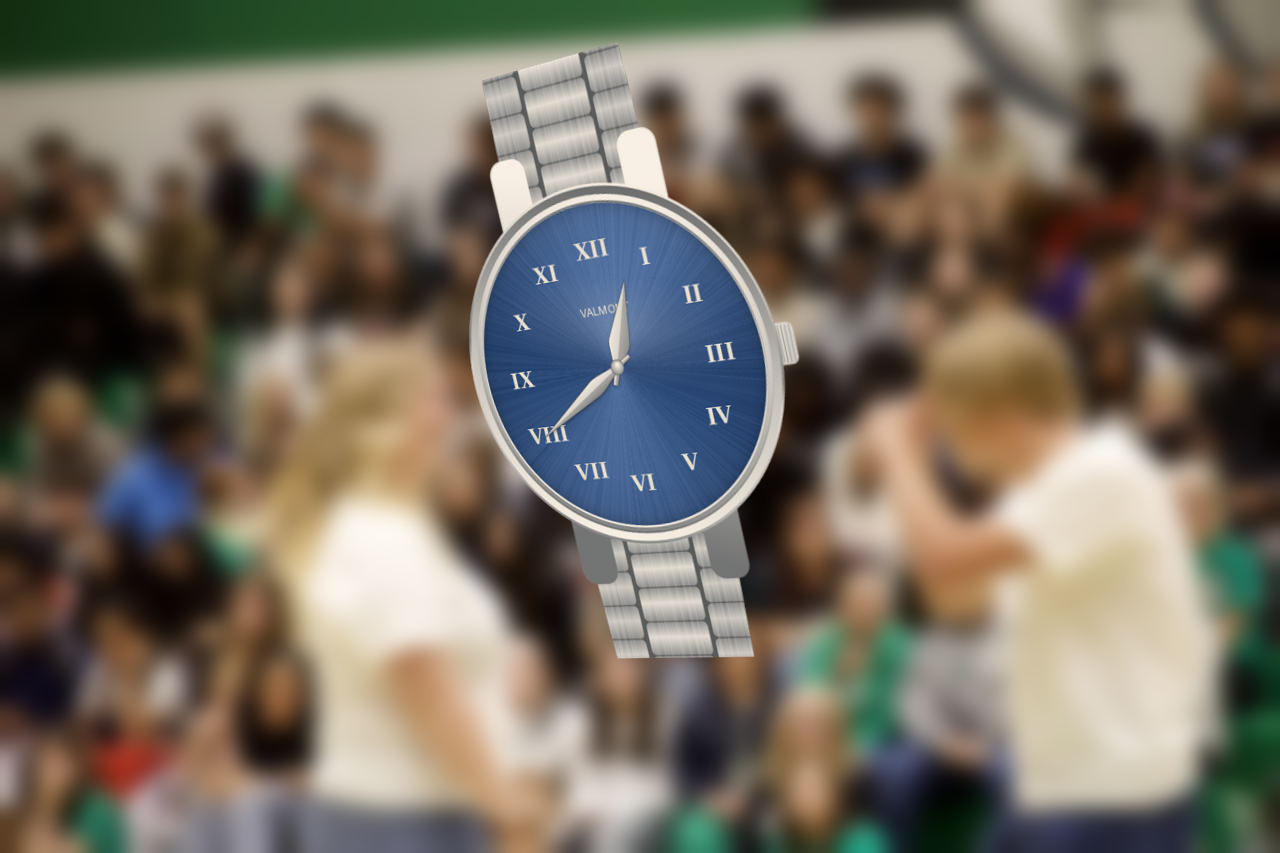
12:40
